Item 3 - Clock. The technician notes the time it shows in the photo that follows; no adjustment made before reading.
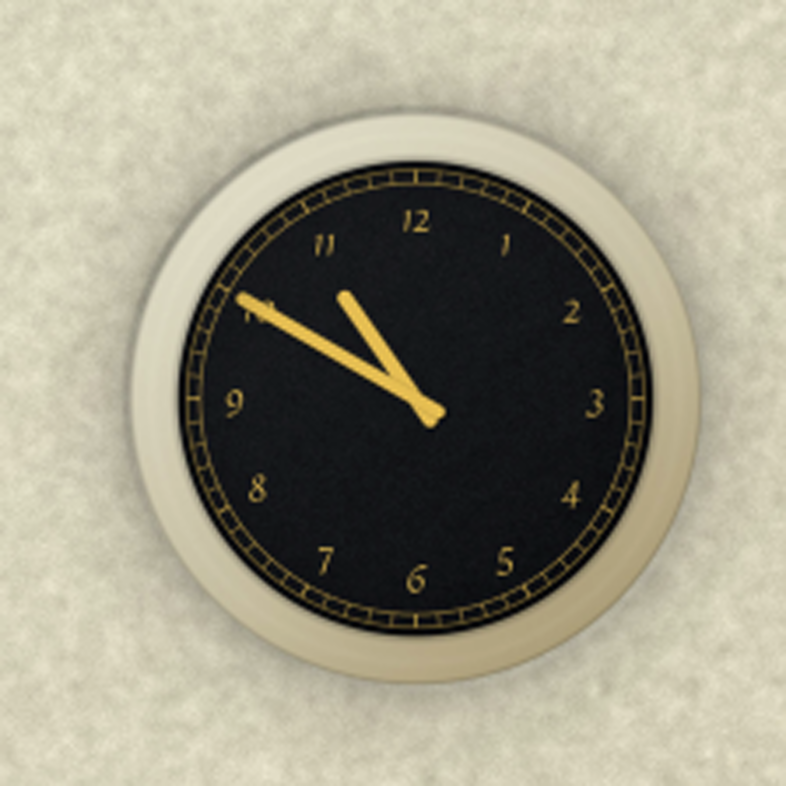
10:50
